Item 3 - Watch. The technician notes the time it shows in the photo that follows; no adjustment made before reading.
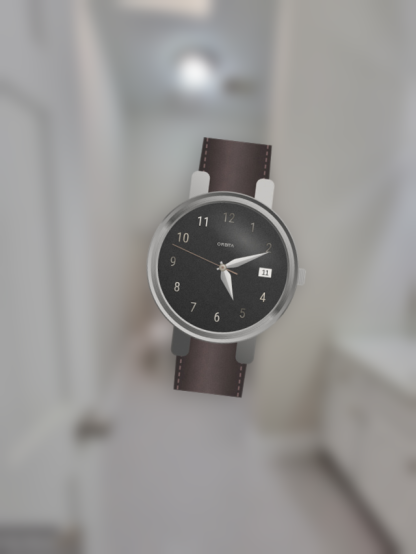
5:10:48
